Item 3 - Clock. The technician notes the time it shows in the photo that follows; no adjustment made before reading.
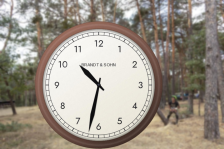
10:32
